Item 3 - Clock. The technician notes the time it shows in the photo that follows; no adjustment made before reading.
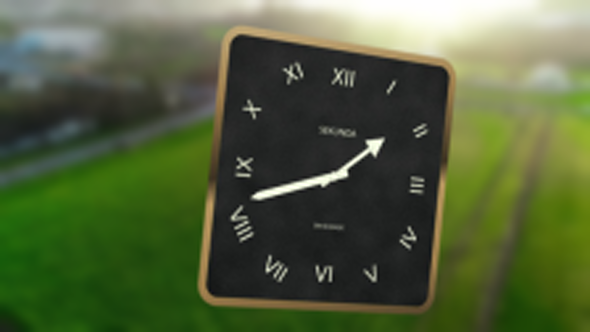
1:42
